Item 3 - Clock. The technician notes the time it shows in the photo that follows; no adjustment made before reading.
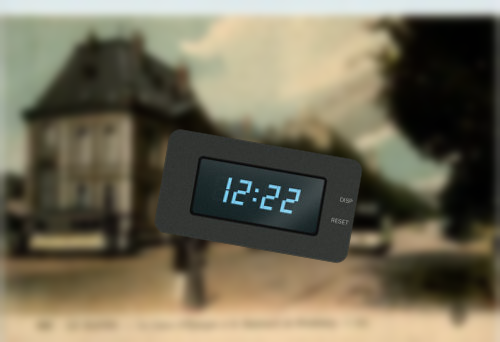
12:22
